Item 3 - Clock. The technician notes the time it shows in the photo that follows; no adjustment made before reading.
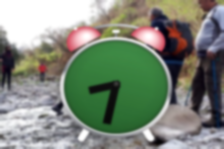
8:32
